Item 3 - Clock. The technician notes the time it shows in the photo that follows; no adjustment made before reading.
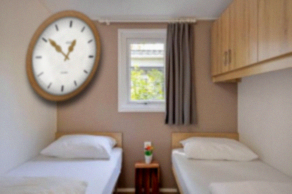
12:51
